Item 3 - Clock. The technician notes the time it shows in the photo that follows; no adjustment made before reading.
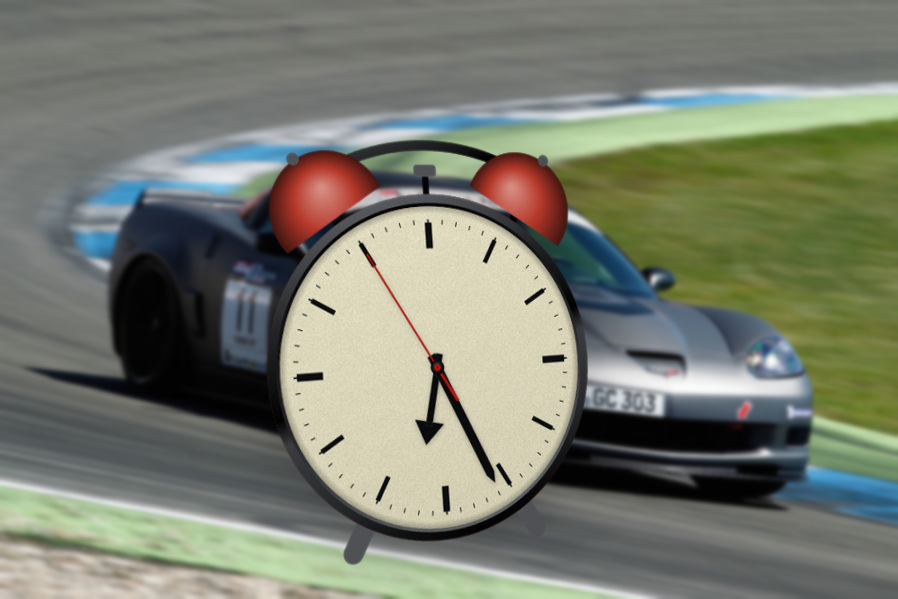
6:25:55
